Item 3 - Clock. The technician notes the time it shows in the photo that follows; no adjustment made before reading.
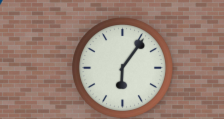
6:06
